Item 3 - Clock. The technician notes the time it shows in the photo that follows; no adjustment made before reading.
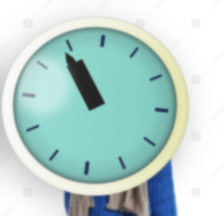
10:54
